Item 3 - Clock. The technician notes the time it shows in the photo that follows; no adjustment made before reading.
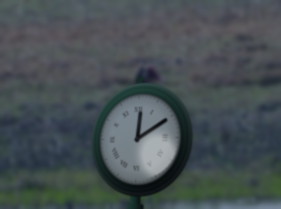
12:10
